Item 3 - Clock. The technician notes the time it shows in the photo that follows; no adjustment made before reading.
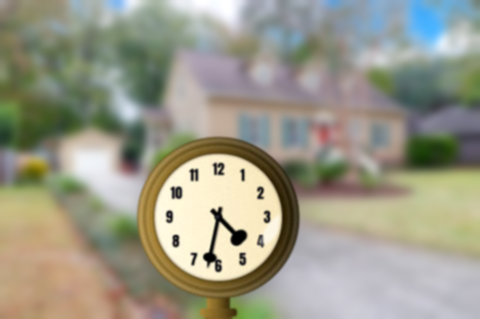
4:32
